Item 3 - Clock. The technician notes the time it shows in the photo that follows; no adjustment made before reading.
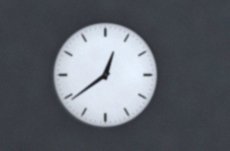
12:39
